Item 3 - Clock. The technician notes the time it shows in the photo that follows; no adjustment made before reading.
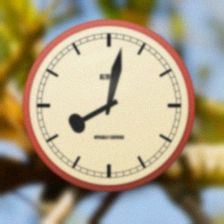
8:02
